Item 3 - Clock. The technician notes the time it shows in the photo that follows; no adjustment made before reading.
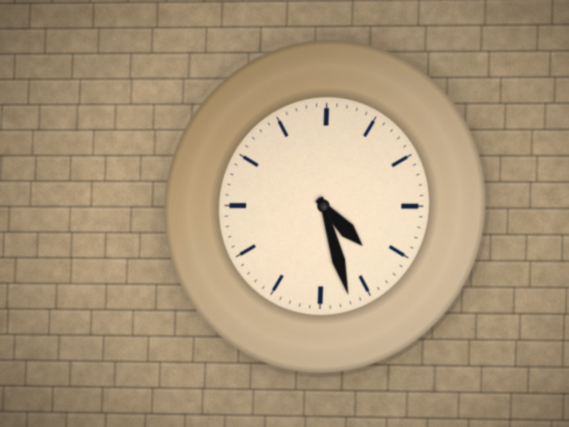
4:27
